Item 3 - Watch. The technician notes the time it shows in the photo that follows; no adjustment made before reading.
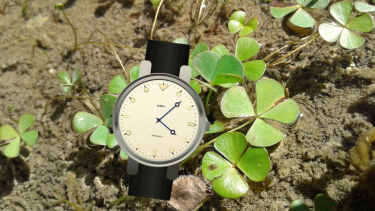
4:07
